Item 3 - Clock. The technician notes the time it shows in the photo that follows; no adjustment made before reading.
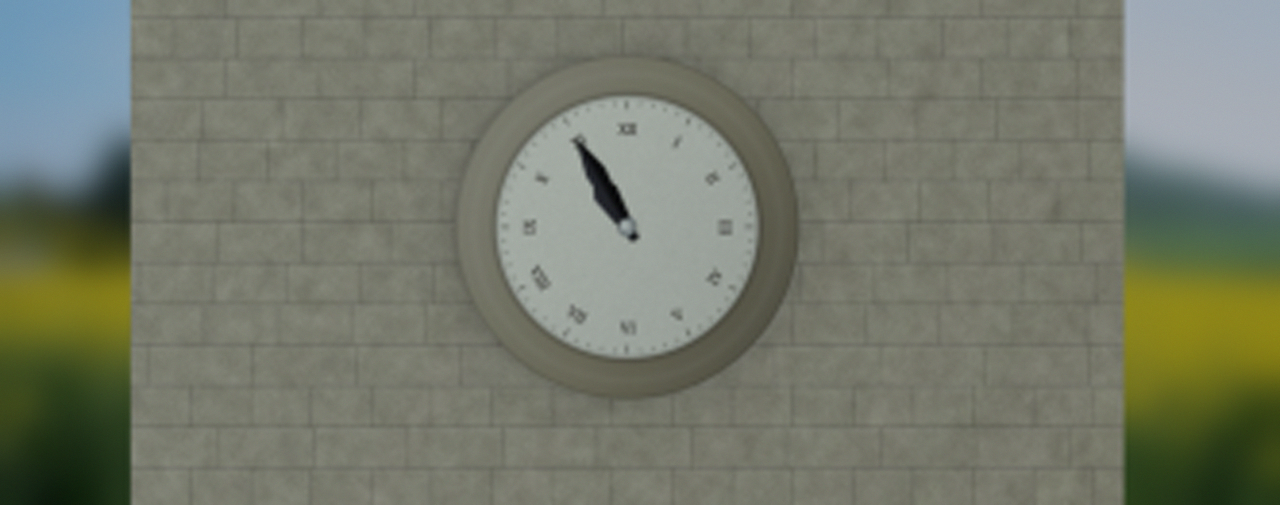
10:55
